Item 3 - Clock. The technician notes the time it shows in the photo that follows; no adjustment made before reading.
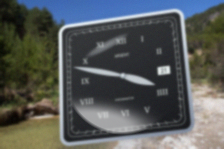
3:48
